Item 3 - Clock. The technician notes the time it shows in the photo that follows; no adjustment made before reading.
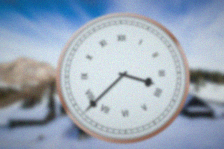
3:38
